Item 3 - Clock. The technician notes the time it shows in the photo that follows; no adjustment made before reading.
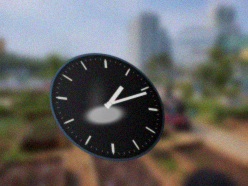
1:11
